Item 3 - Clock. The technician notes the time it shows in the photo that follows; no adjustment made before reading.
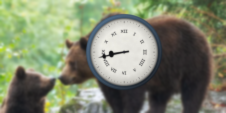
8:43
